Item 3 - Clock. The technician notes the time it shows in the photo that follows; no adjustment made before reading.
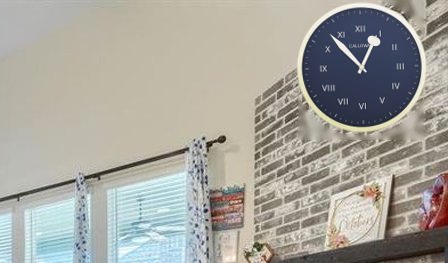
12:53
